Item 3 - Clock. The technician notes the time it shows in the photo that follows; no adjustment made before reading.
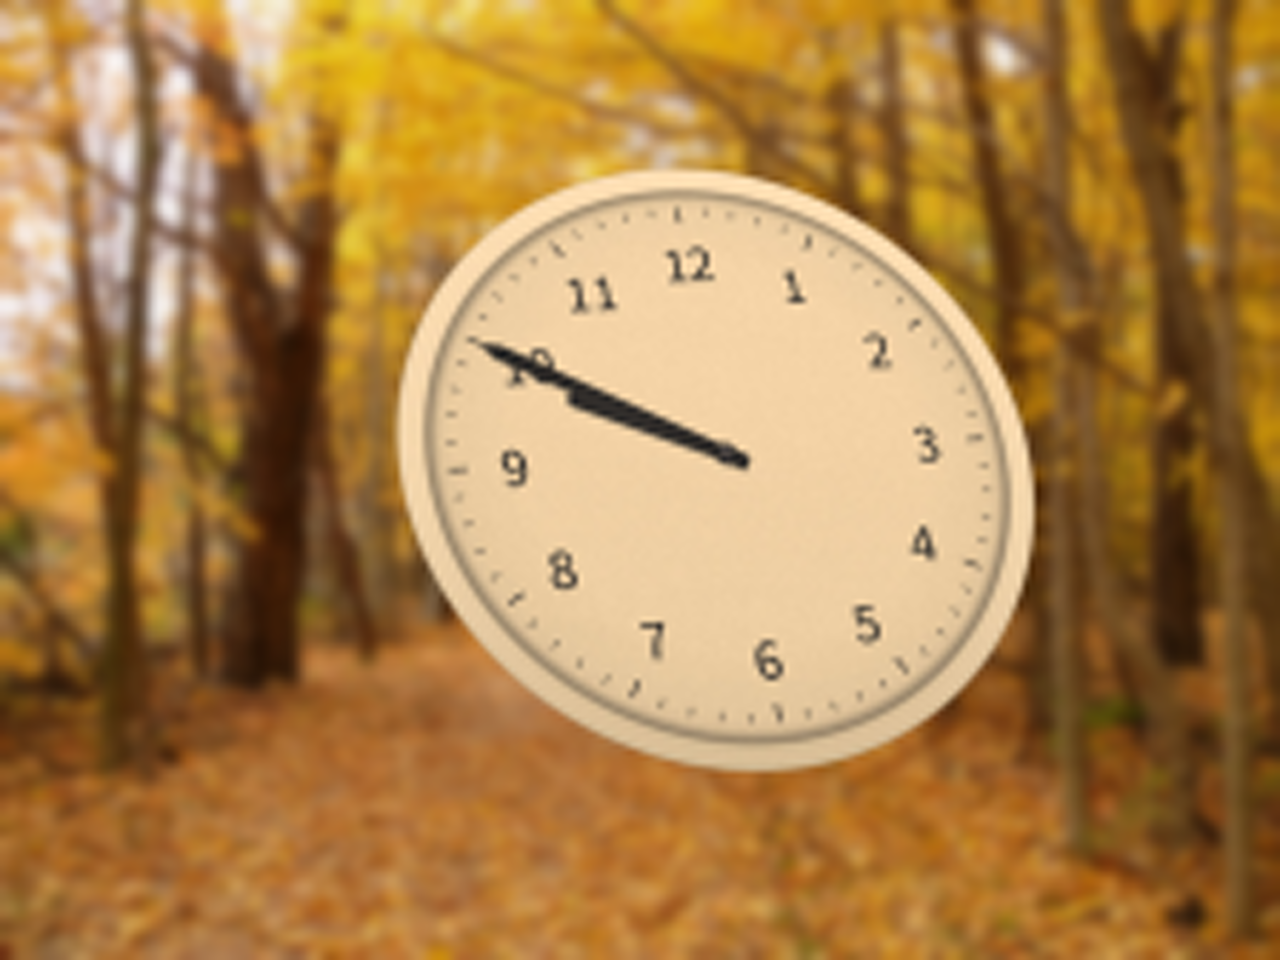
9:50
